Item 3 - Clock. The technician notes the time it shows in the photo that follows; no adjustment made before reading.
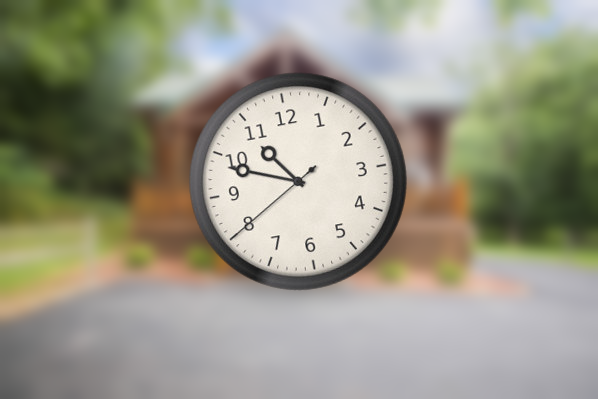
10:48:40
